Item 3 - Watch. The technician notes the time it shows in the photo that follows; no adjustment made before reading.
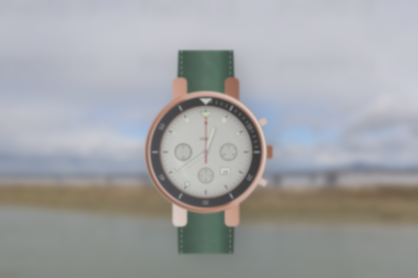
12:39
